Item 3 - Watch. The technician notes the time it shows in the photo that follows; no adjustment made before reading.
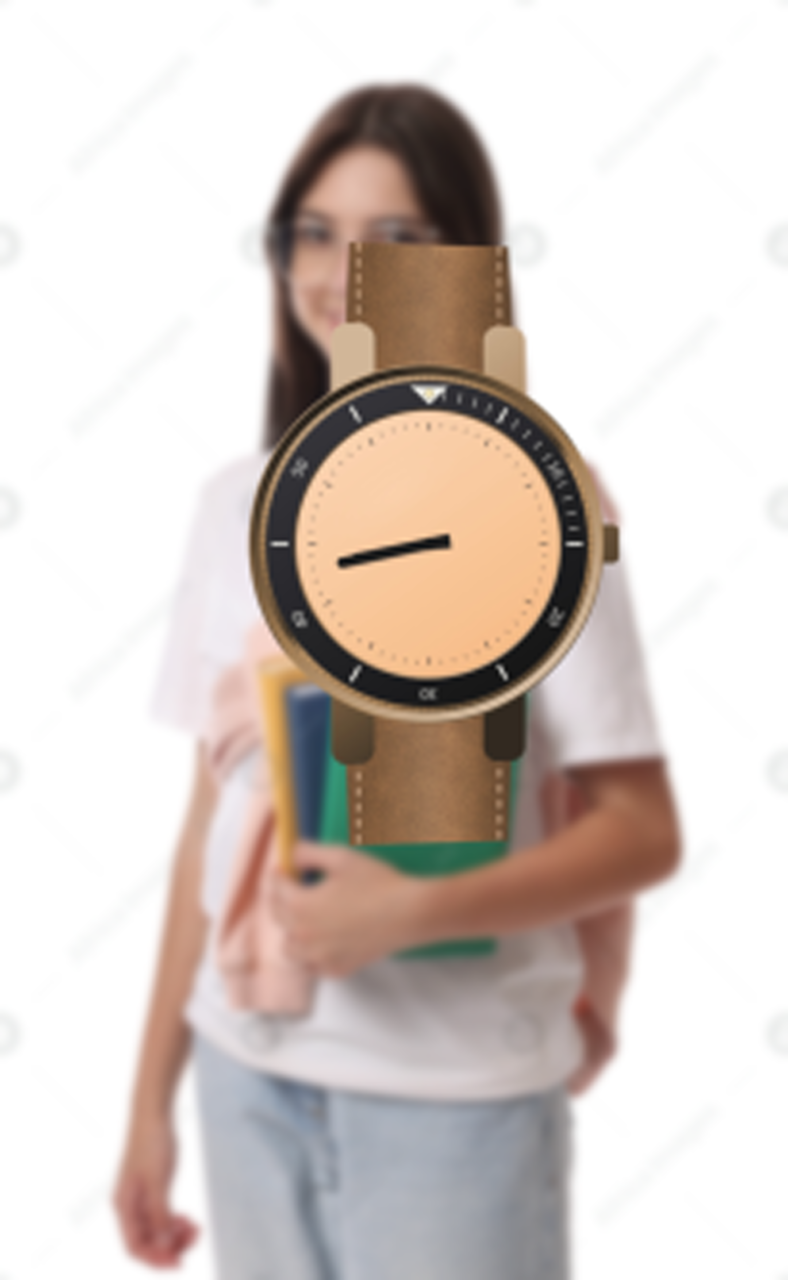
8:43
